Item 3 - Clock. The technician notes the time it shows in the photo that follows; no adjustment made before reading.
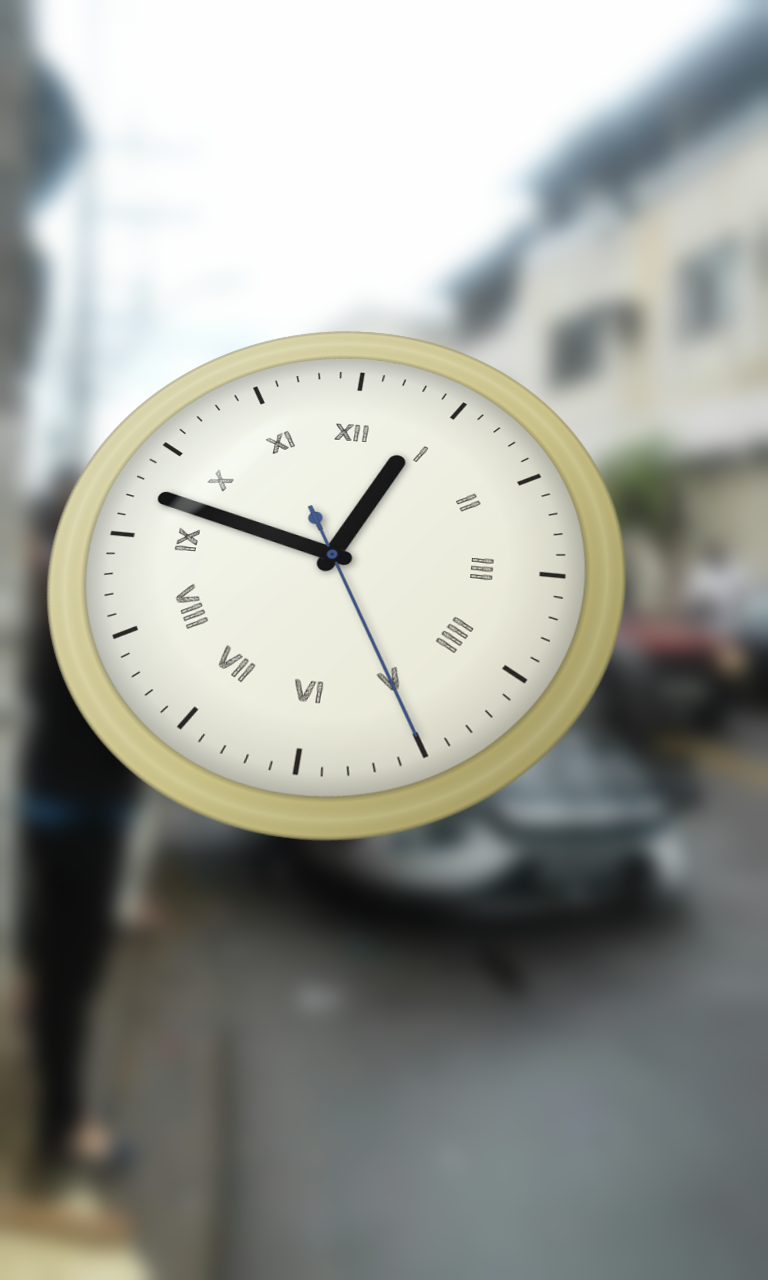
12:47:25
